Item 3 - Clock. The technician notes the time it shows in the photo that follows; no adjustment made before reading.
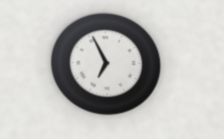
6:56
